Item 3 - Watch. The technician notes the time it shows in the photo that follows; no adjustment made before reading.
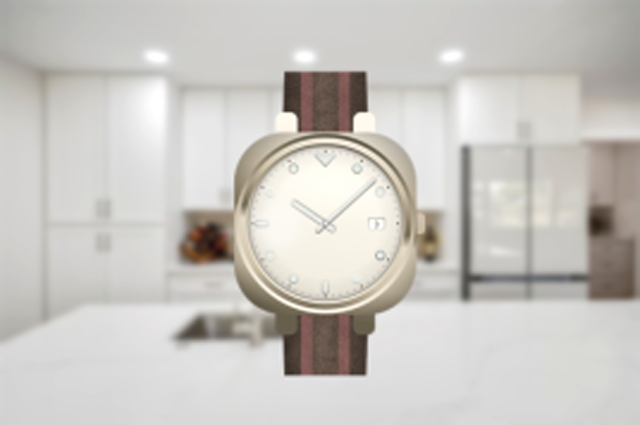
10:08
